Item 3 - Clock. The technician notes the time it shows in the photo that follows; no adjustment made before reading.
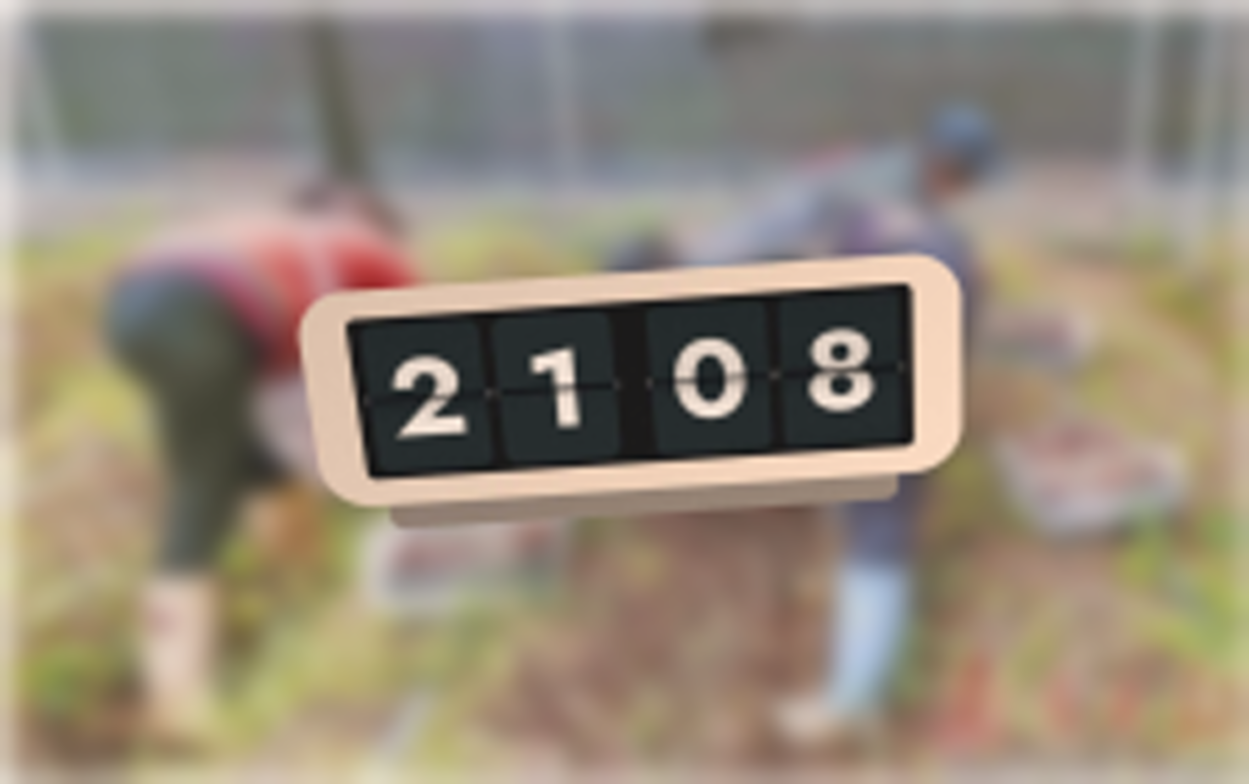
21:08
